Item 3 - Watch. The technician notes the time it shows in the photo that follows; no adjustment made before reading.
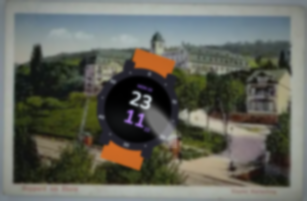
23:11
